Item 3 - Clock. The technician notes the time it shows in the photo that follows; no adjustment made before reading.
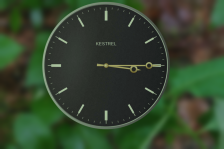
3:15
